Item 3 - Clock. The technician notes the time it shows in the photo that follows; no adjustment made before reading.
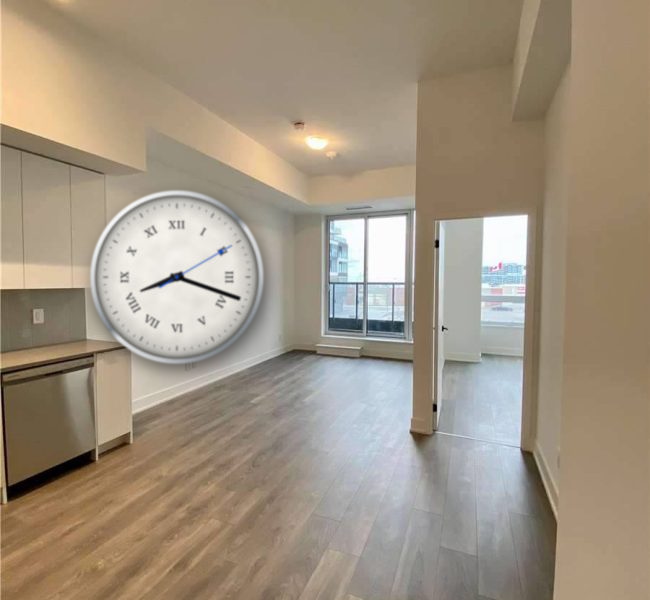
8:18:10
